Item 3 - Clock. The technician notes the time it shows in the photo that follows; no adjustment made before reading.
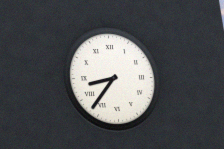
8:37
